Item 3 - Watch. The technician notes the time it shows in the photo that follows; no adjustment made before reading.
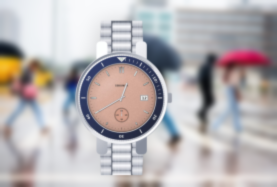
12:40
